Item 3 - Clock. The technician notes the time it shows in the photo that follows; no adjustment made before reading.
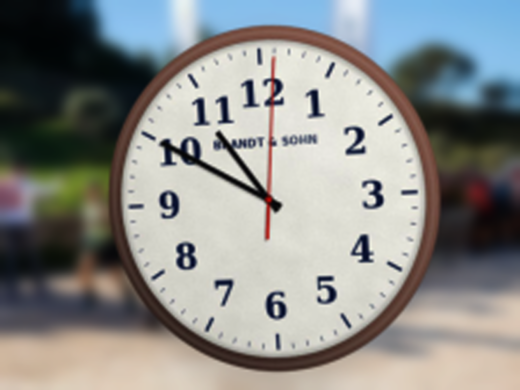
10:50:01
